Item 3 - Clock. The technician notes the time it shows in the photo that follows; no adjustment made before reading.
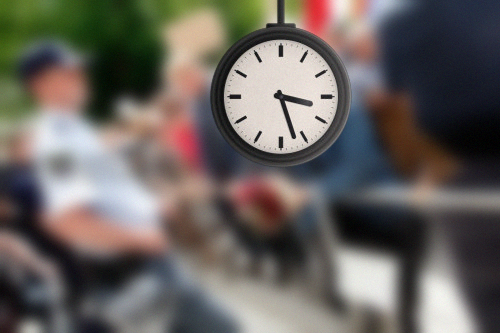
3:27
